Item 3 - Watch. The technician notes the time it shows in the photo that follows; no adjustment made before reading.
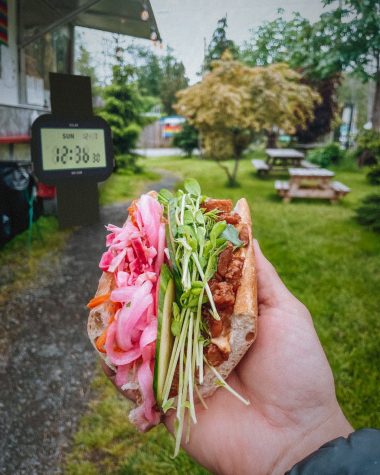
12:36:30
